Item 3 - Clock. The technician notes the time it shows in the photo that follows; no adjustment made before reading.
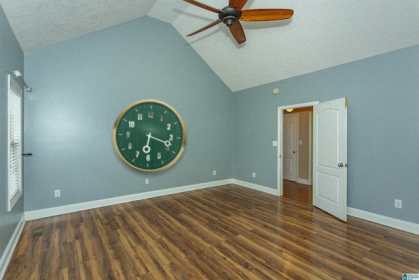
6:18
